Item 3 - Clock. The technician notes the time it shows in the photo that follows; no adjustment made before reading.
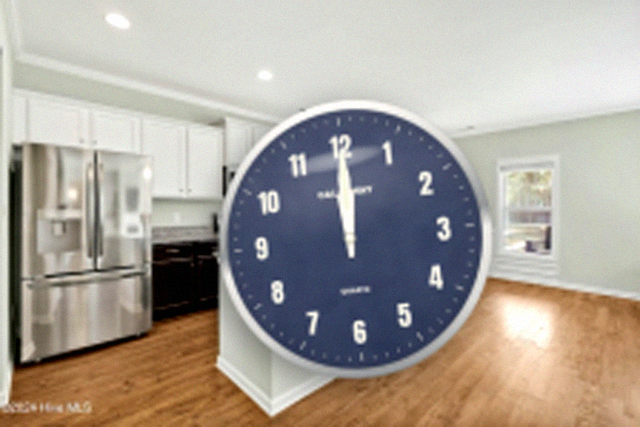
12:00
